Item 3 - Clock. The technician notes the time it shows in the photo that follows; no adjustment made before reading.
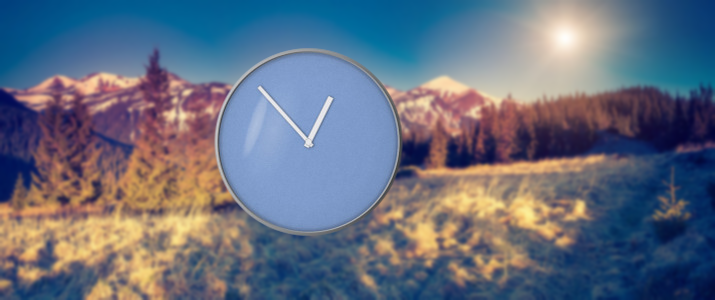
12:53
